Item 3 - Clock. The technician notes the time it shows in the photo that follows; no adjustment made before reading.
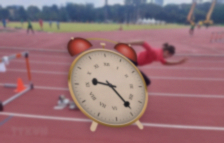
9:24
